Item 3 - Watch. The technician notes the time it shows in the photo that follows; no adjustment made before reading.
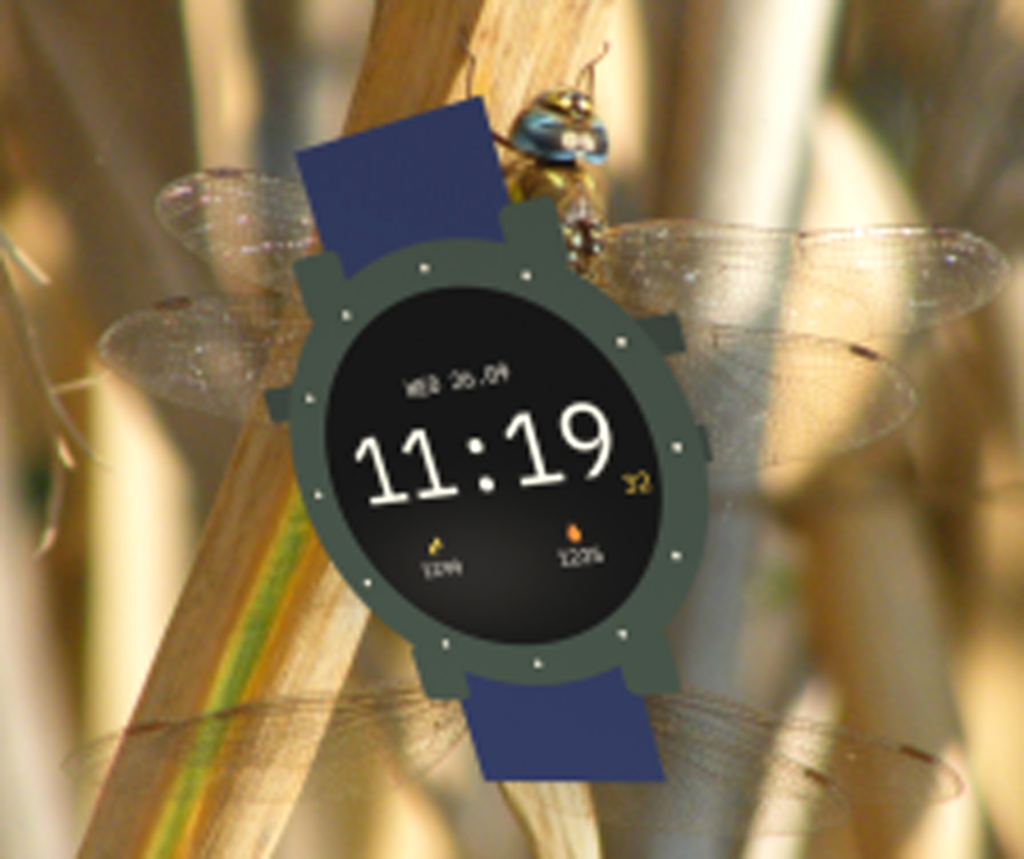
11:19
